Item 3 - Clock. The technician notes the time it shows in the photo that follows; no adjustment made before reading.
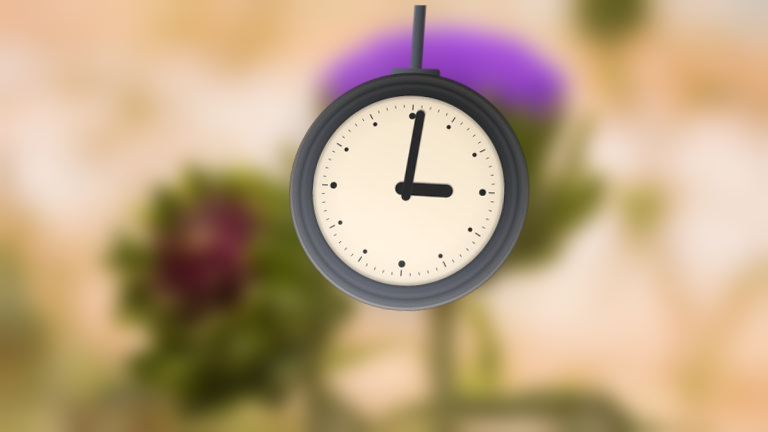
3:01
